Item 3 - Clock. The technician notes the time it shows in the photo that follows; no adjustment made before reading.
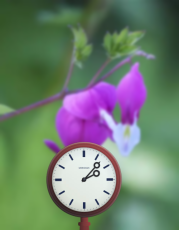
2:07
